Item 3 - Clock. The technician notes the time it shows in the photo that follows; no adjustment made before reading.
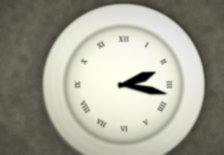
2:17
